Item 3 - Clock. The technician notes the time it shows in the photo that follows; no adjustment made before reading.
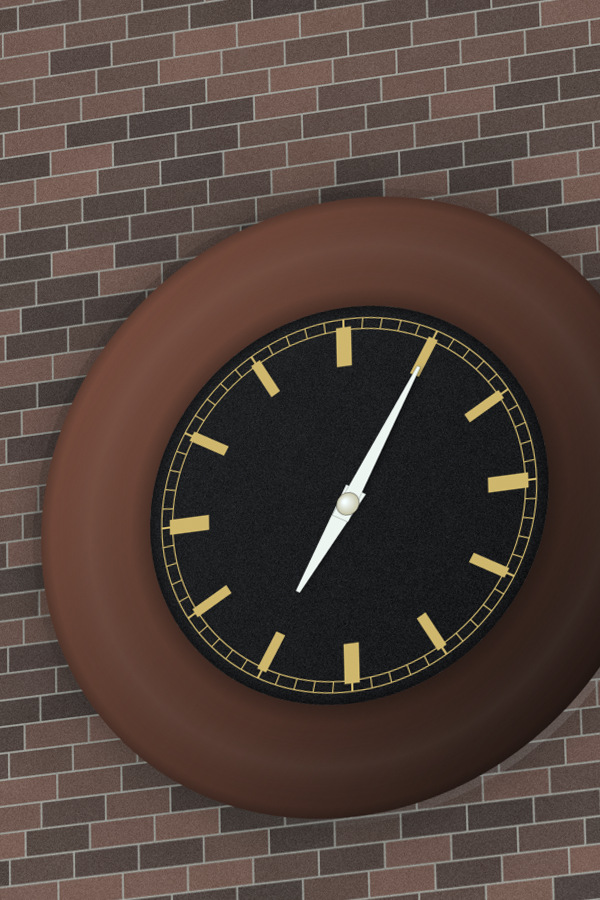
7:05
